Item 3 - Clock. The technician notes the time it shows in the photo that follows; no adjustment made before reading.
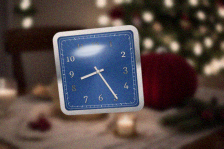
8:25
